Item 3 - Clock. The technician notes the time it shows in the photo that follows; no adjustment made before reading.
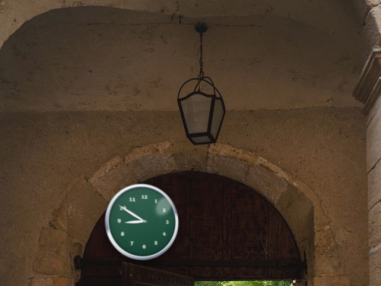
8:50
